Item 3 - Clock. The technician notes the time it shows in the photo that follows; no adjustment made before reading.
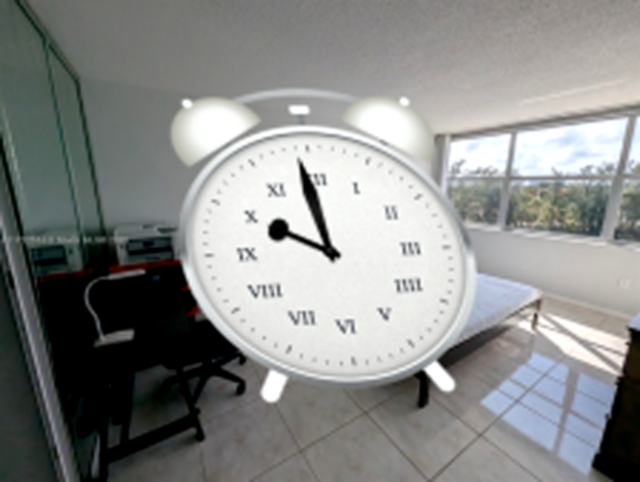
9:59
